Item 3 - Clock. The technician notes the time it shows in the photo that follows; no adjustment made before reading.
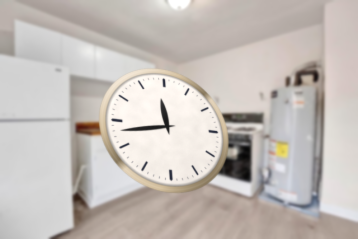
11:43
